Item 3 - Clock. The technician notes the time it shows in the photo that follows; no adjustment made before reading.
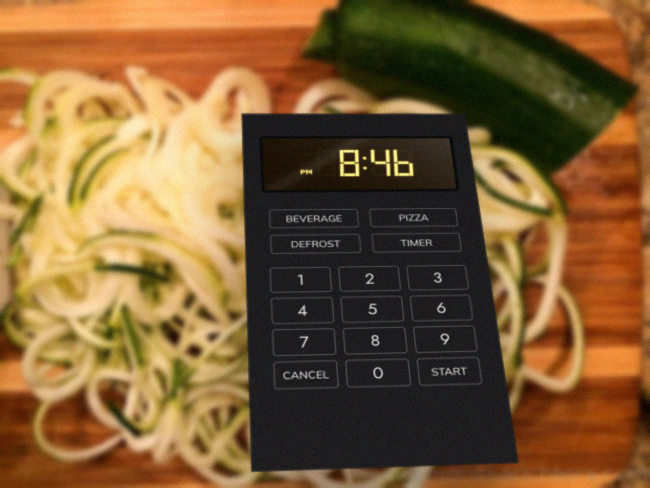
8:46
